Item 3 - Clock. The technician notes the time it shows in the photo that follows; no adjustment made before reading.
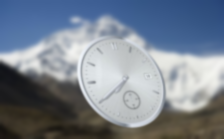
7:40
